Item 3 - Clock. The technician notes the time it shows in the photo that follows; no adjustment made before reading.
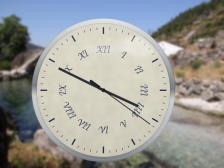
3:49:21
